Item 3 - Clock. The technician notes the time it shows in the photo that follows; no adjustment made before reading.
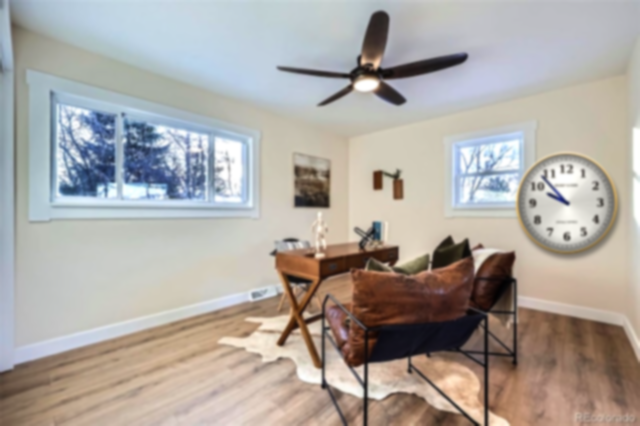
9:53
